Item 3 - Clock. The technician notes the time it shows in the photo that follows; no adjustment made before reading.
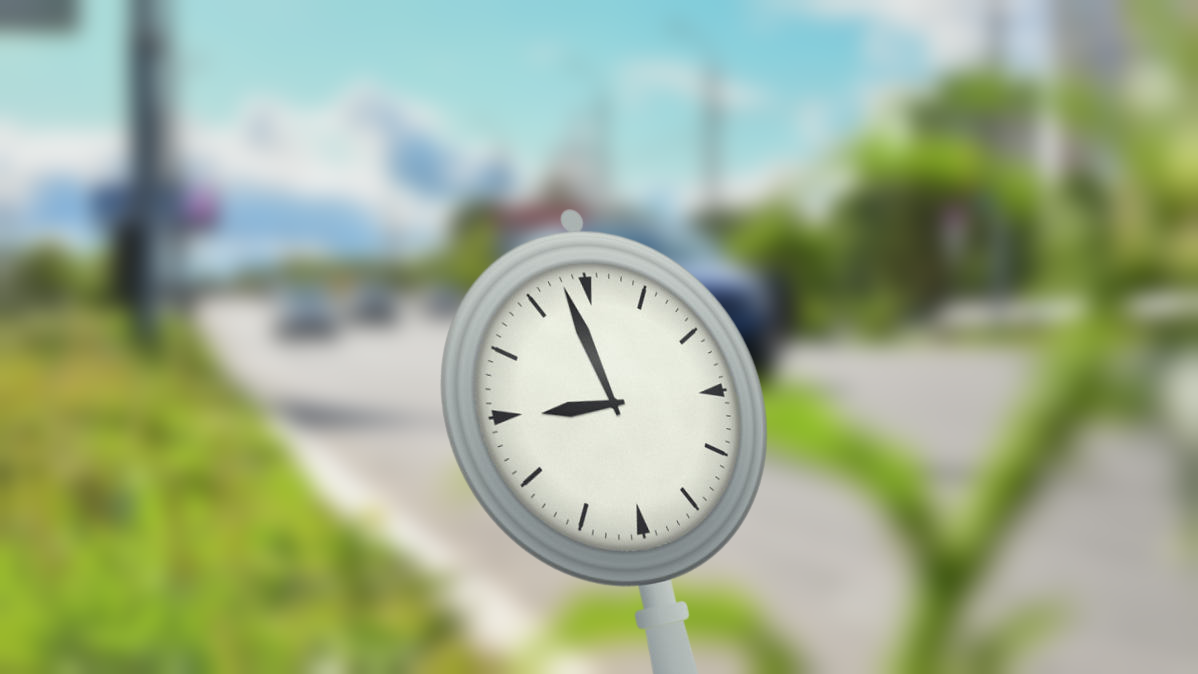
8:58
